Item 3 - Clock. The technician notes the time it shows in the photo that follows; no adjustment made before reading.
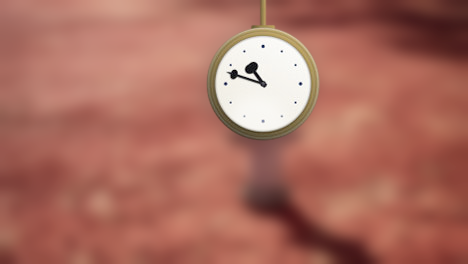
10:48
